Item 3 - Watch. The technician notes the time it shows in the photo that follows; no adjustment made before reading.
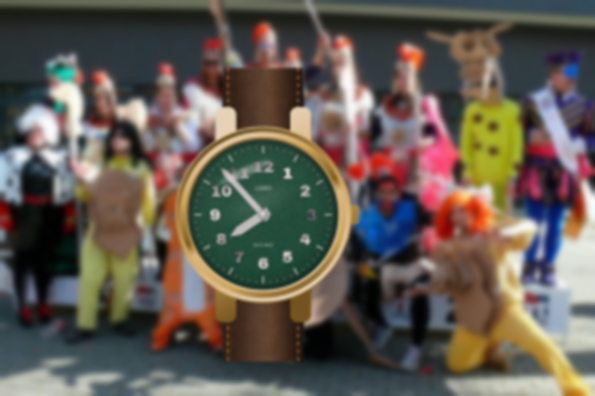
7:53
